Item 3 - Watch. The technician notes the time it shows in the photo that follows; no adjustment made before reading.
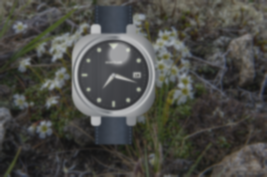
7:18
